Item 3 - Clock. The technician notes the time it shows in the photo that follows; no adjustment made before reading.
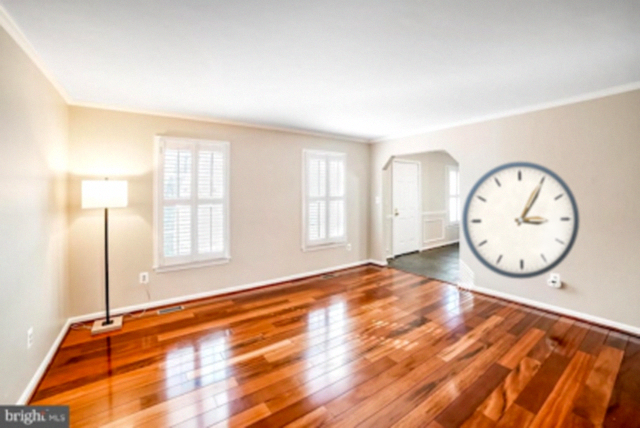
3:05
